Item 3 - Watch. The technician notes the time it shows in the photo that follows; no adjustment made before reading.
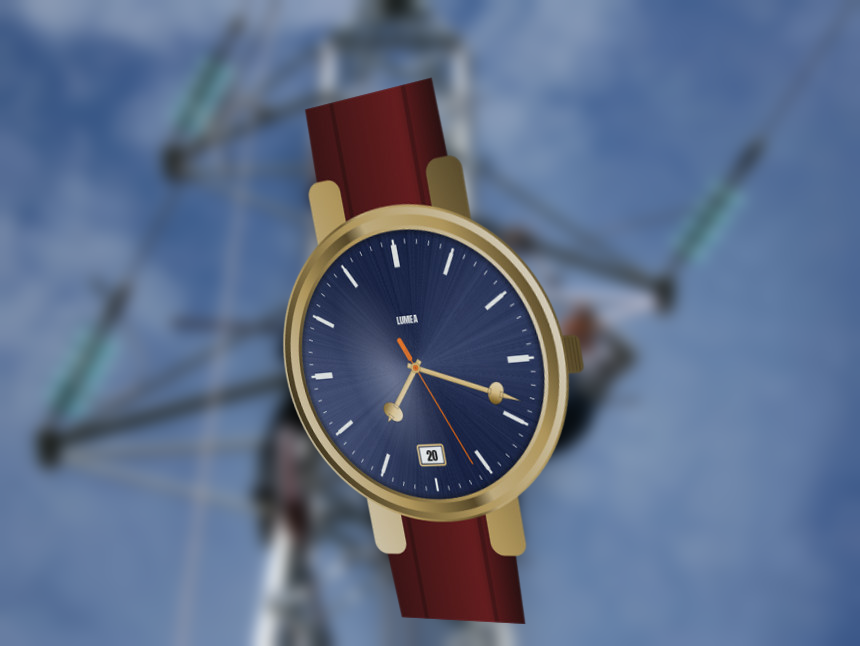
7:18:26
